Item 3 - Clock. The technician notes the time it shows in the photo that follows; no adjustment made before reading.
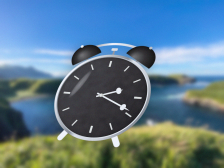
2:19
